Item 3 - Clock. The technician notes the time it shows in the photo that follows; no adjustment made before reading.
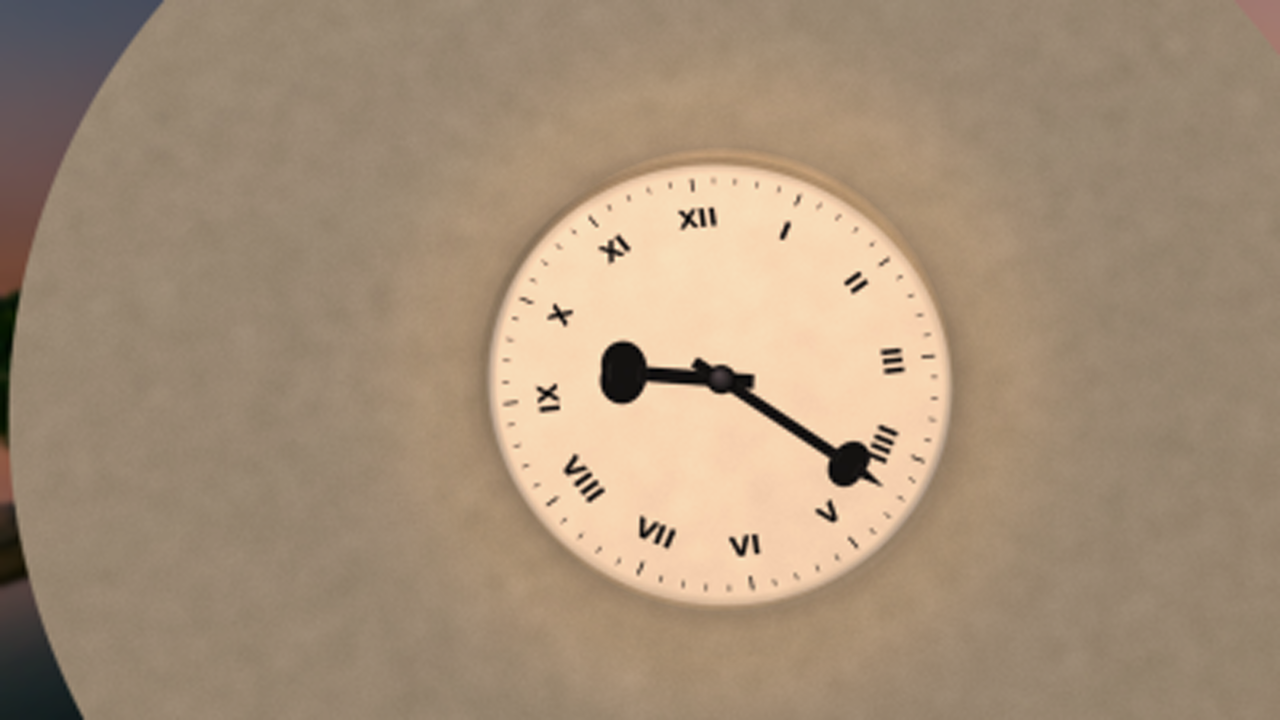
9:22
